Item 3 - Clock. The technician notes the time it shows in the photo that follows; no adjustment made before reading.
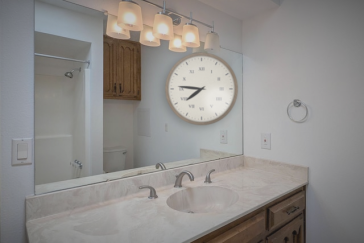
7:46
